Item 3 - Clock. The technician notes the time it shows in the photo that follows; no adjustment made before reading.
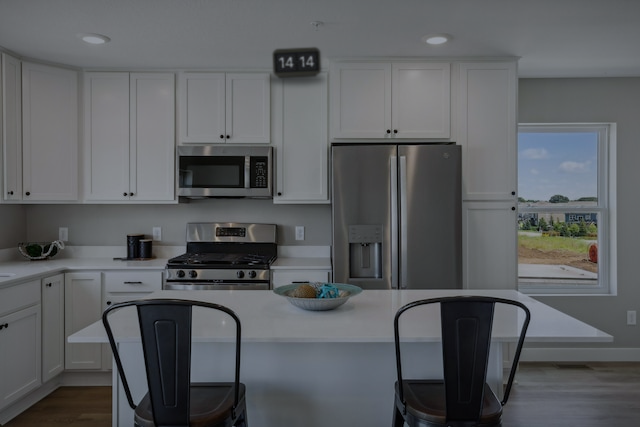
14:14
